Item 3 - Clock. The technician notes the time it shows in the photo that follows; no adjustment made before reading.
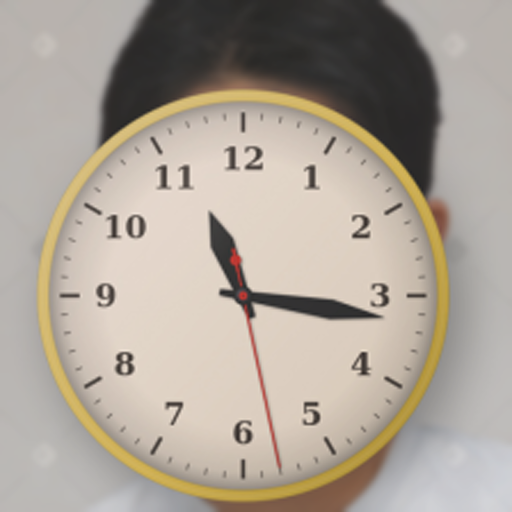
11:16:28
